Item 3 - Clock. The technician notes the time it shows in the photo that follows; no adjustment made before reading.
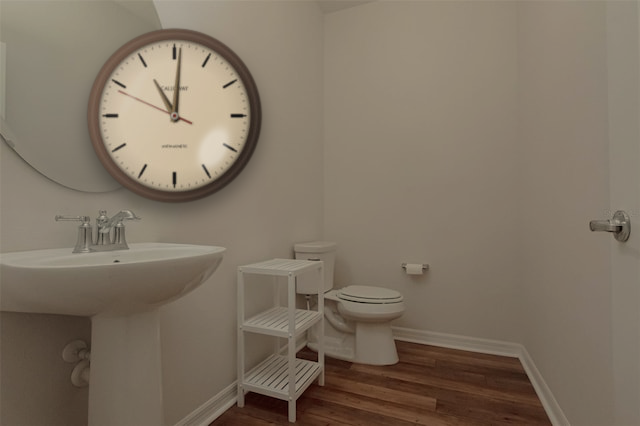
11:00:49
